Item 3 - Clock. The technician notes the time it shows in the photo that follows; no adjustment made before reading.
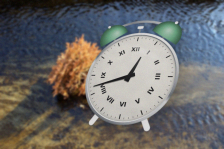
12:42
